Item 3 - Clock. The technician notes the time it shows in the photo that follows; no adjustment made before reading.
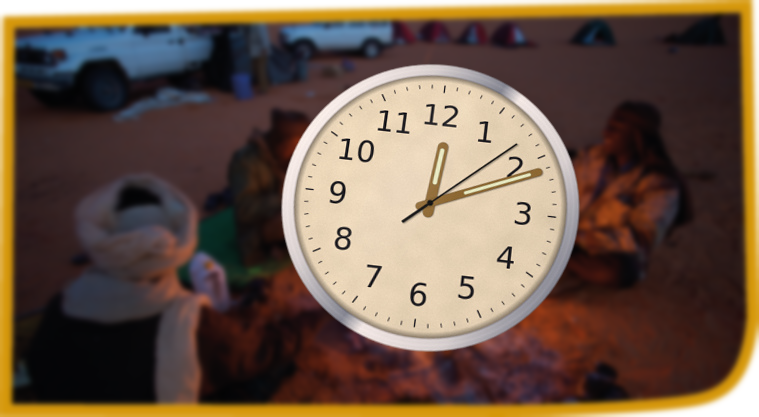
12:11:08
